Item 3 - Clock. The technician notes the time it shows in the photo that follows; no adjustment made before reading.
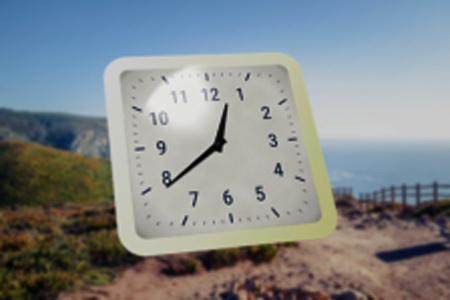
12:39
